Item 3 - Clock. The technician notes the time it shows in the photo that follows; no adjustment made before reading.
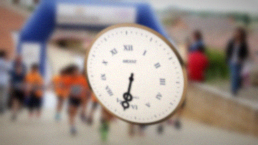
6:33
